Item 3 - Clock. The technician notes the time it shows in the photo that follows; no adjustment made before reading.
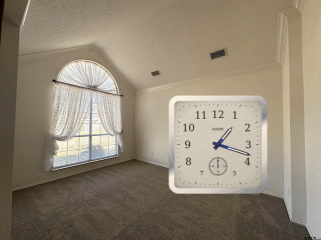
1:18
